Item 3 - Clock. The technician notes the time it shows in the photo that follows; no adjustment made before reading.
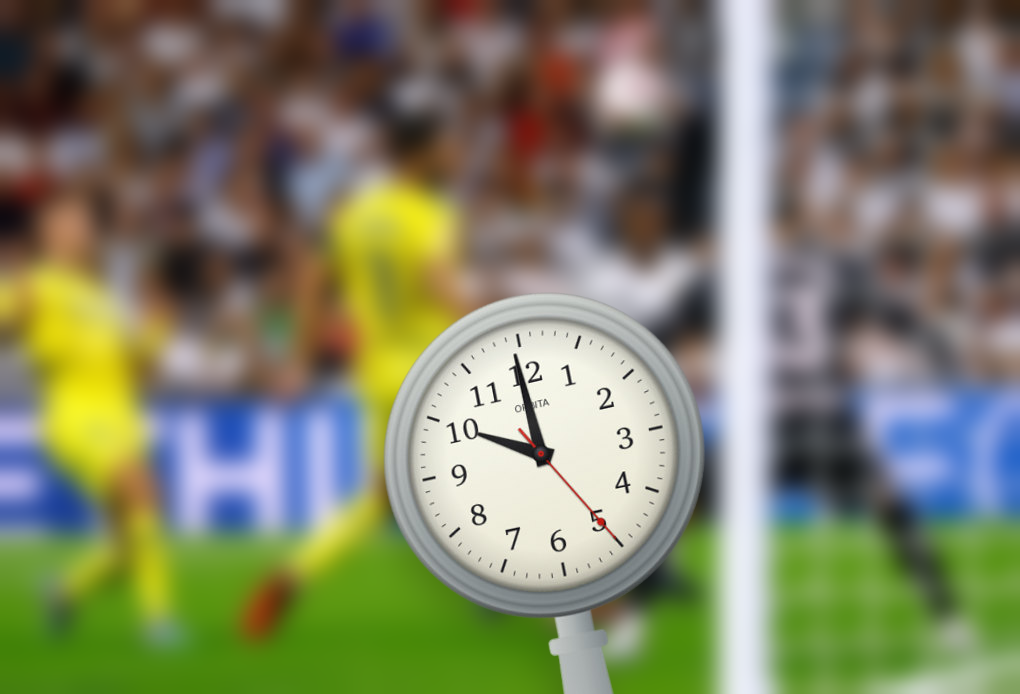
9:59:25
